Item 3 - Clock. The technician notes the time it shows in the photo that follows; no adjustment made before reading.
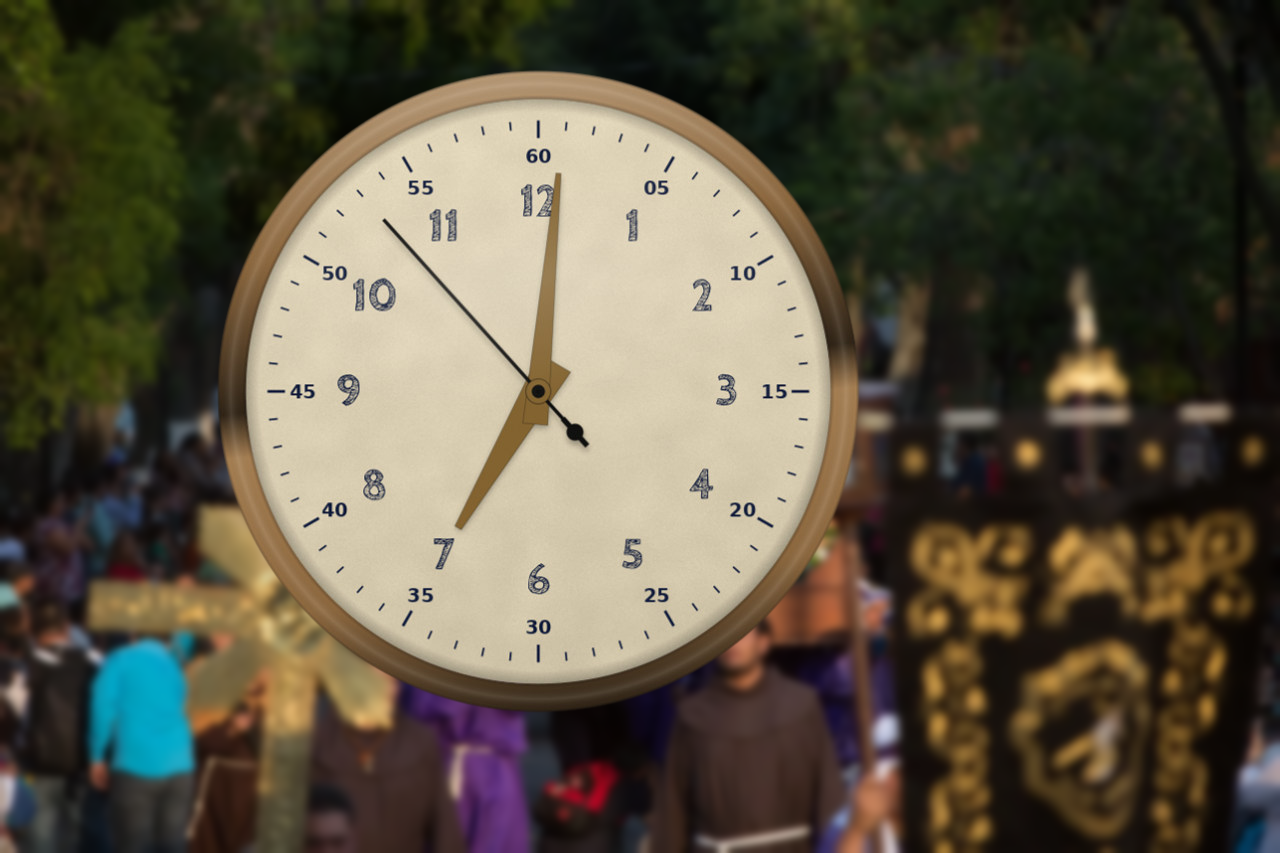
7:00:53
